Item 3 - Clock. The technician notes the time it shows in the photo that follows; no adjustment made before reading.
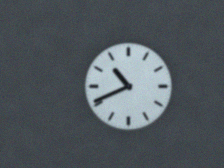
10:41
